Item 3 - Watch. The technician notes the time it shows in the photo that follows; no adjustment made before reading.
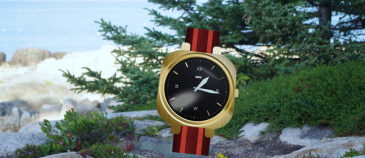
1:16
